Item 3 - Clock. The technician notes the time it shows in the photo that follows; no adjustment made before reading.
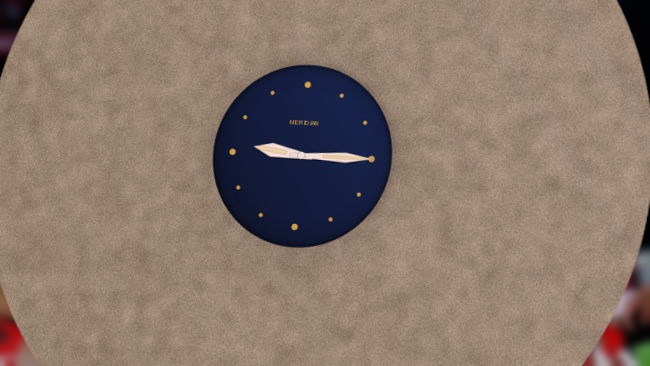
9:15
